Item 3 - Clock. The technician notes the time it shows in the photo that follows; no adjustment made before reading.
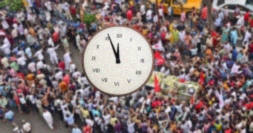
11:56
